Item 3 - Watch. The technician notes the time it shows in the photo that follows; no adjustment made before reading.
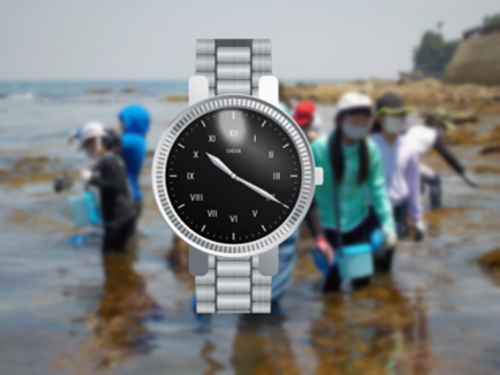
10:20
